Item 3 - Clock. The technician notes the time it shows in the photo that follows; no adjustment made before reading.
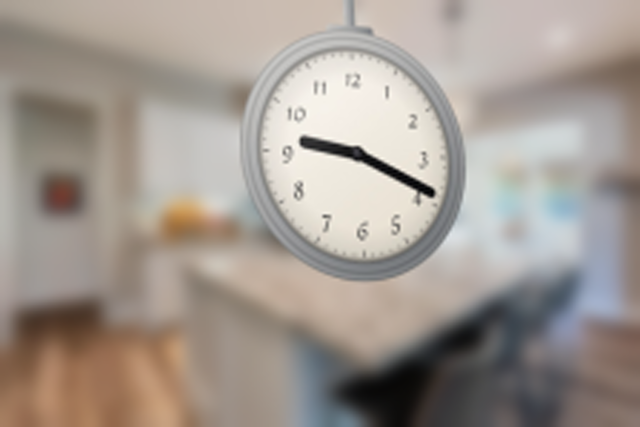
9:19
